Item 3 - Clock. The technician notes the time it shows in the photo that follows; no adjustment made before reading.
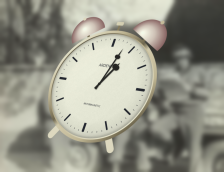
1:03
